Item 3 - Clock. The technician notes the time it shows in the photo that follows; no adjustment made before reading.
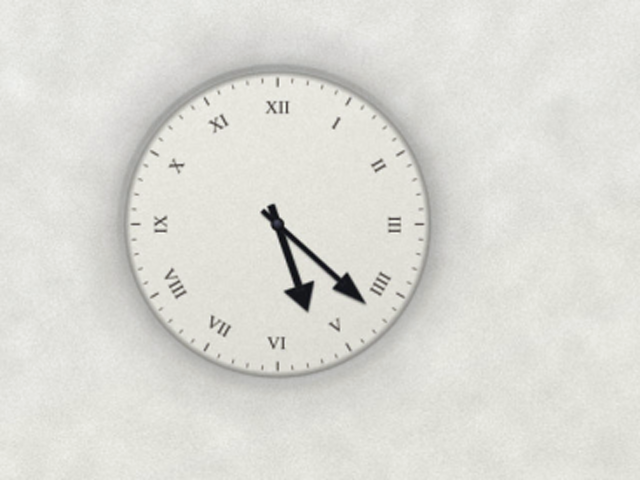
5:22
